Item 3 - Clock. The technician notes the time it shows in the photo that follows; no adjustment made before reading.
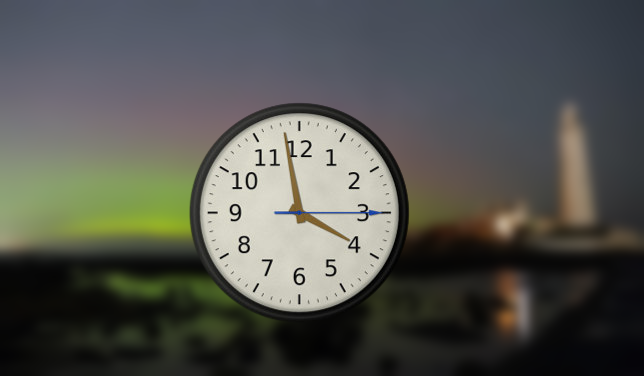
3:58:15
